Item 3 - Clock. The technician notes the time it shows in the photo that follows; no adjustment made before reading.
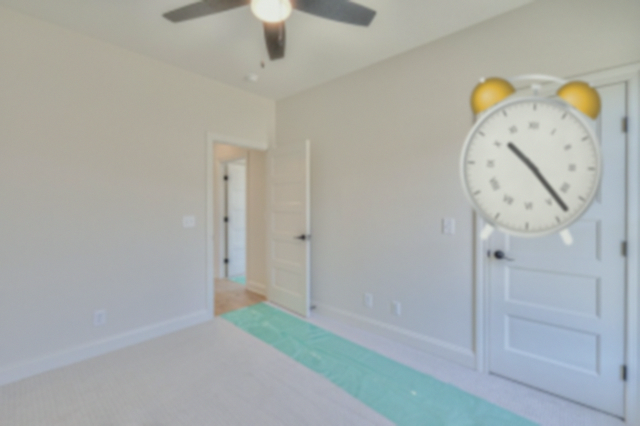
10:23
